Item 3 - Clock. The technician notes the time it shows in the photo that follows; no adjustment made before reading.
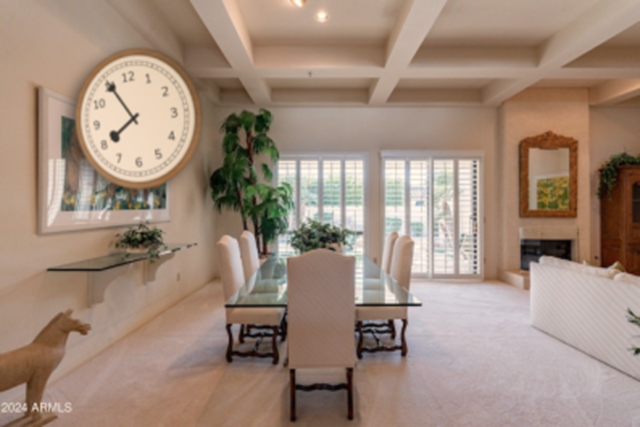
7:55
